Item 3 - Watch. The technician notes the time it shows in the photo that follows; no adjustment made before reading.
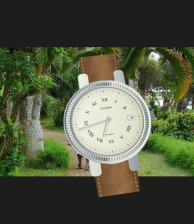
6:43
